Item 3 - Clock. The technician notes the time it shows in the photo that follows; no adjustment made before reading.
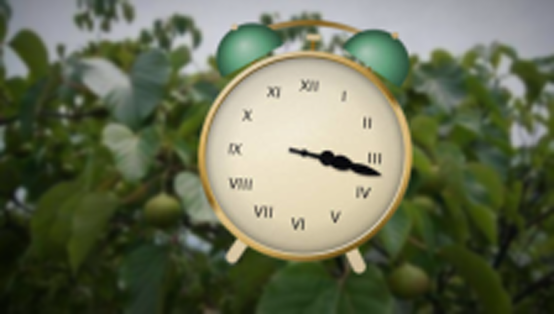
3:17
